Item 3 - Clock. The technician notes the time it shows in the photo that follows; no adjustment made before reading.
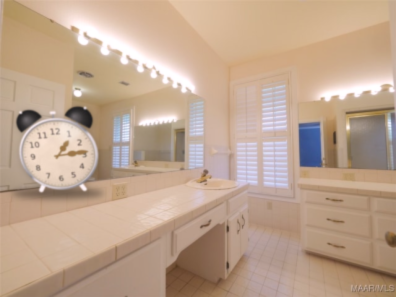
1:14
